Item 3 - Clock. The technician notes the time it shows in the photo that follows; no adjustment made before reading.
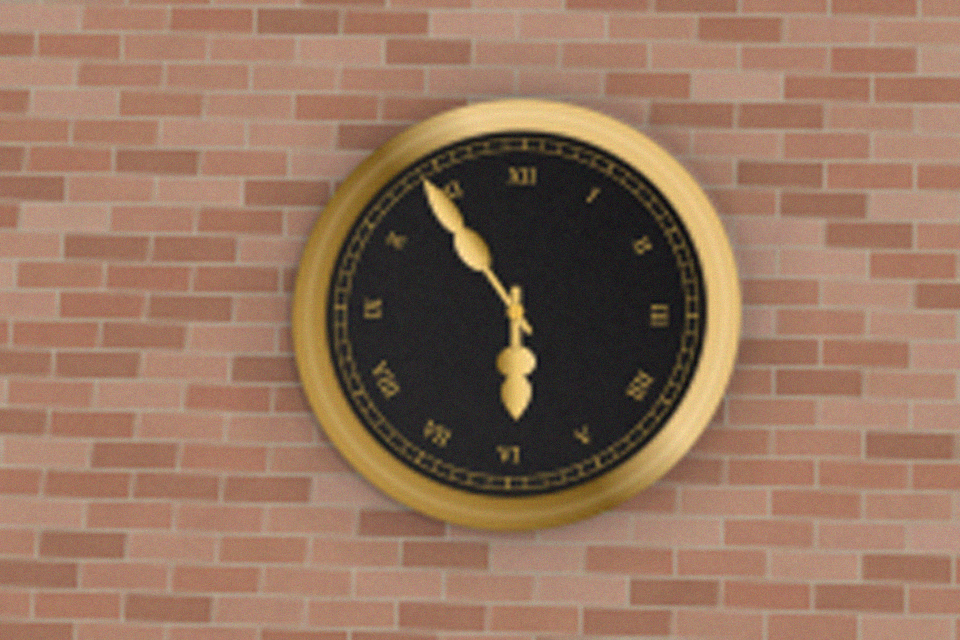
5:54
